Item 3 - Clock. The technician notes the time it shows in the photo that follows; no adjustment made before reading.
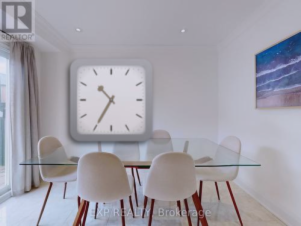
10:35
